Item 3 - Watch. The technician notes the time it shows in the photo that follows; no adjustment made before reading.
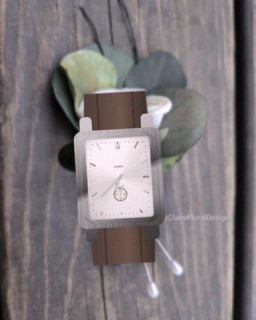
6:38
